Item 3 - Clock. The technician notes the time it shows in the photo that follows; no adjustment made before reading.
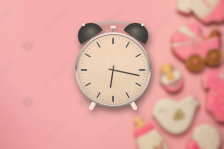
6:17
